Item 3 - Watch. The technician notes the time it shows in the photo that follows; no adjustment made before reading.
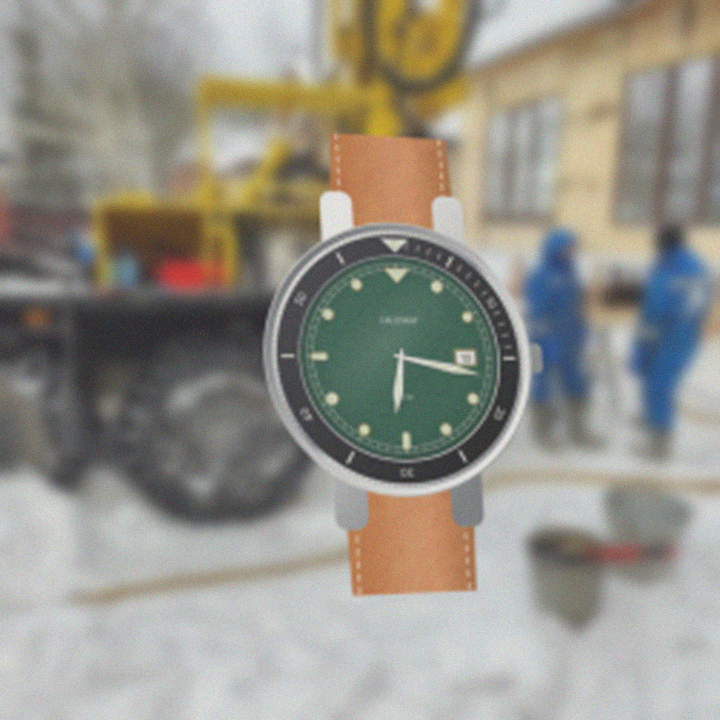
6:17
